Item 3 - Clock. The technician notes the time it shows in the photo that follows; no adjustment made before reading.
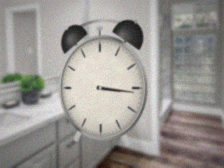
3:16
